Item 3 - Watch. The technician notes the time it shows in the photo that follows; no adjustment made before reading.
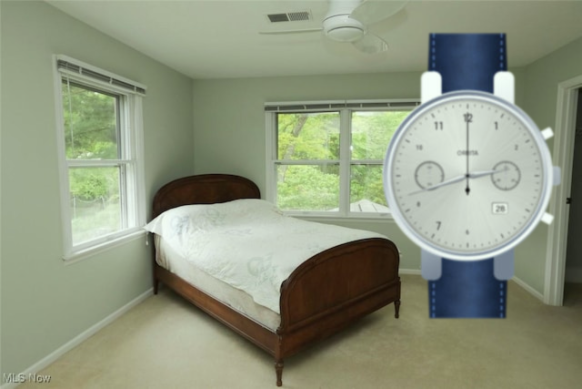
2:42
